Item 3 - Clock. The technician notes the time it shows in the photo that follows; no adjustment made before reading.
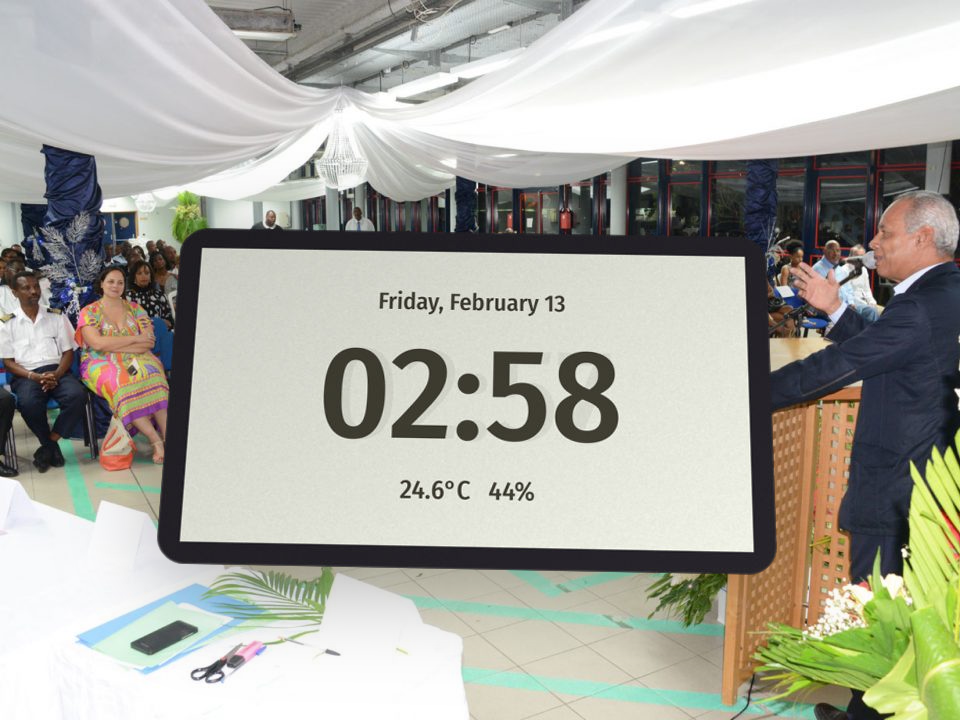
2:58
